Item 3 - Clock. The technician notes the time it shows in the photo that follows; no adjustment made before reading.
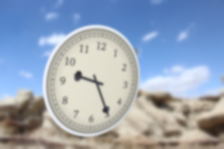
9:25
